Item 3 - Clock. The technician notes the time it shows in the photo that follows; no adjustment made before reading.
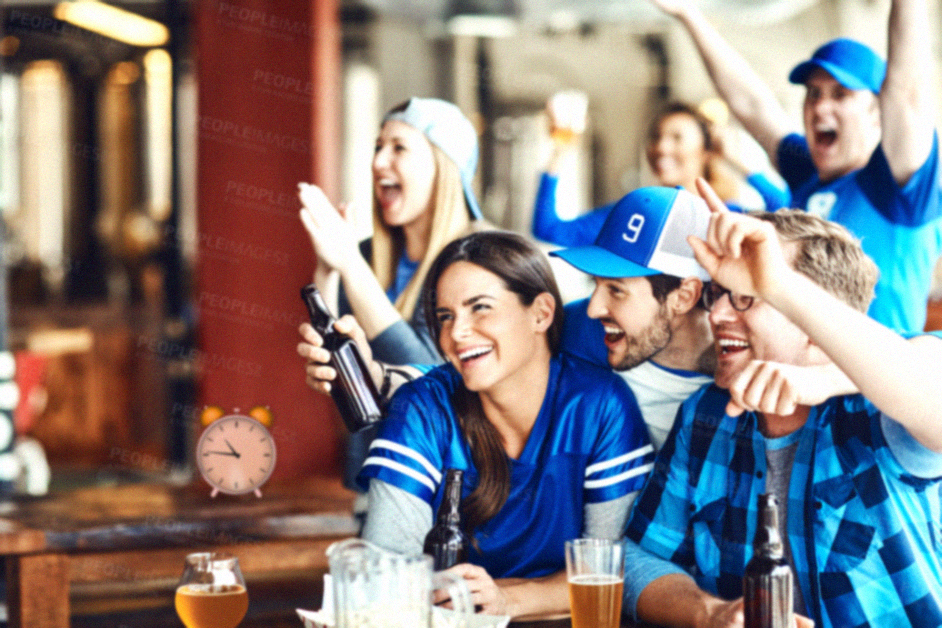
10:46
